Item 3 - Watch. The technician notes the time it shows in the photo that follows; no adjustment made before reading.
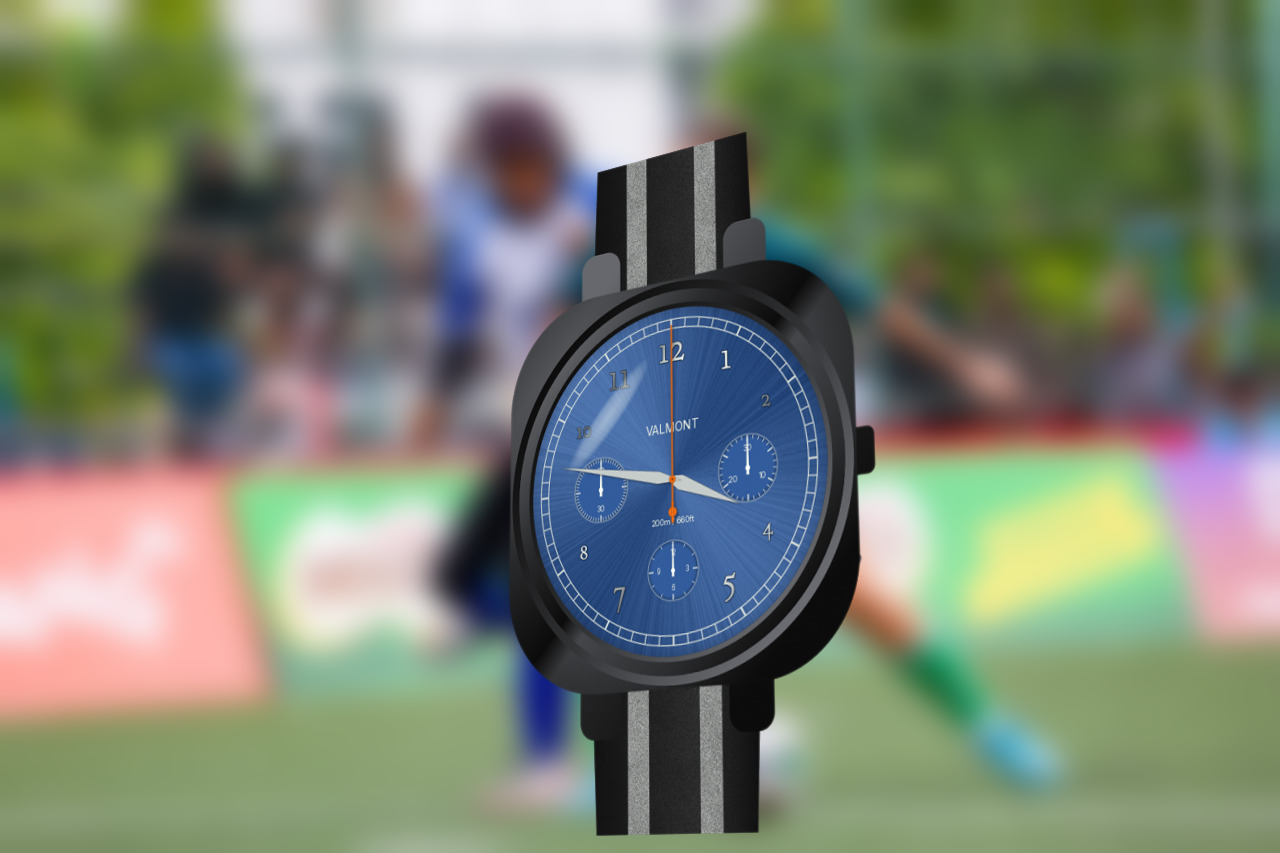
3:47
